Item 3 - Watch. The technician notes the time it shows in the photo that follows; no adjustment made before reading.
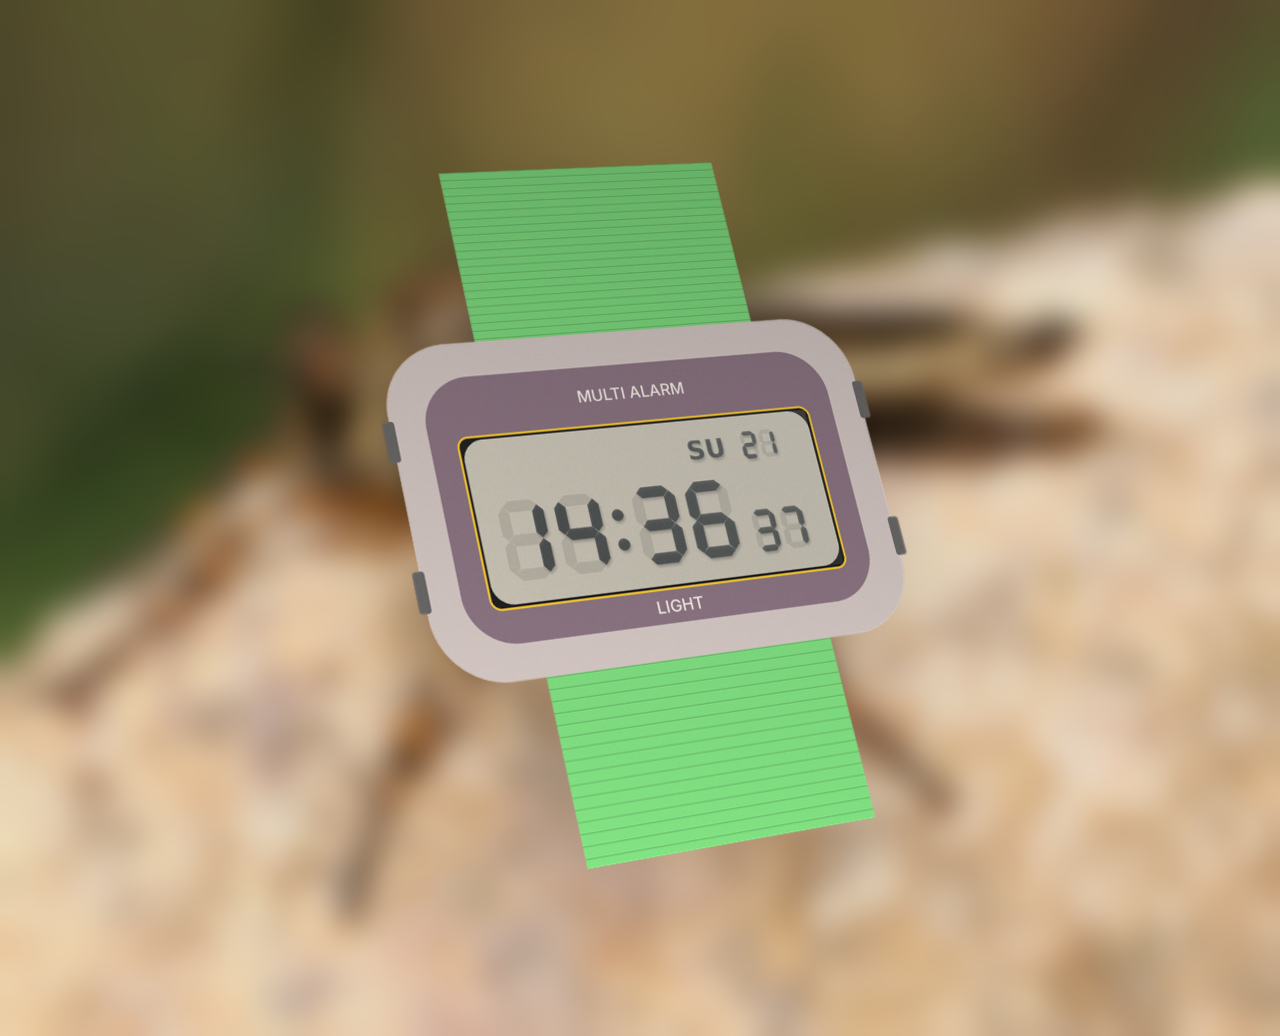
14:36:37
